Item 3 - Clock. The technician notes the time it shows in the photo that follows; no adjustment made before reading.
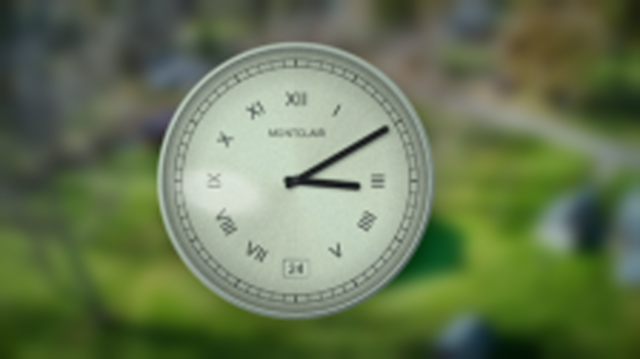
3:10
